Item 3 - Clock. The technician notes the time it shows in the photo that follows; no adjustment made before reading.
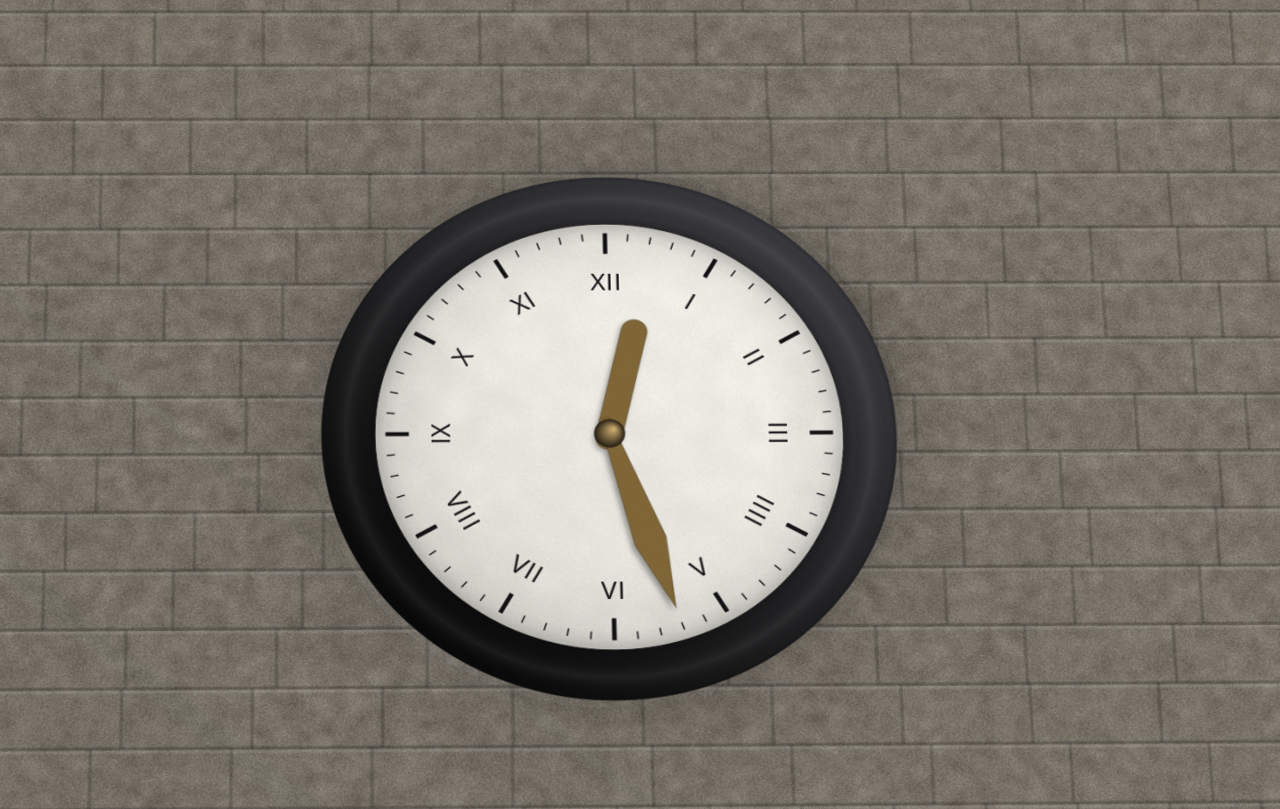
12:27
